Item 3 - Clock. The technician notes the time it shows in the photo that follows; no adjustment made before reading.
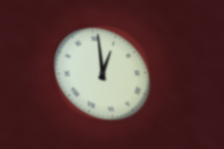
1:01
